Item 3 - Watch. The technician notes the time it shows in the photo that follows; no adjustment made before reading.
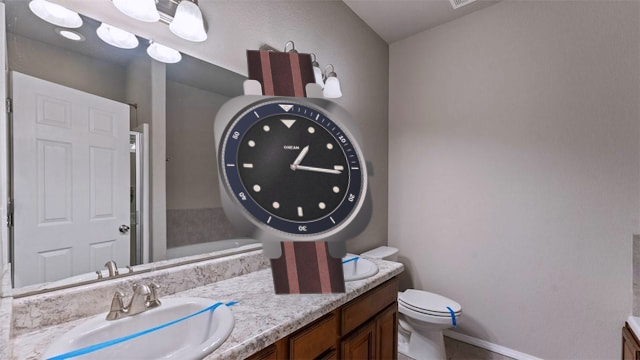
1:16
